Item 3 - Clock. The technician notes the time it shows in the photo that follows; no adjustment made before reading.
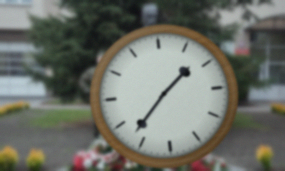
1:37
